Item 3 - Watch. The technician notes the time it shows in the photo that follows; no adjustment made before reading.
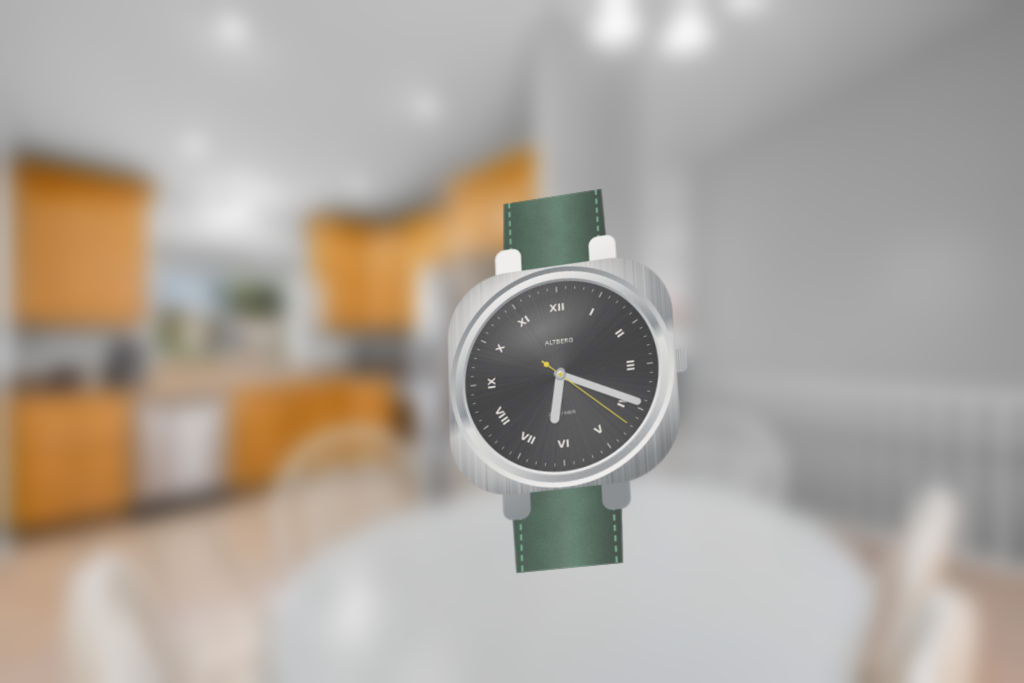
6:19:22
